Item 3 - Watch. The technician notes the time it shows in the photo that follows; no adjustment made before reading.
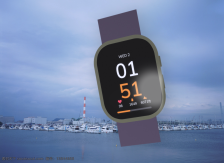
1:51
